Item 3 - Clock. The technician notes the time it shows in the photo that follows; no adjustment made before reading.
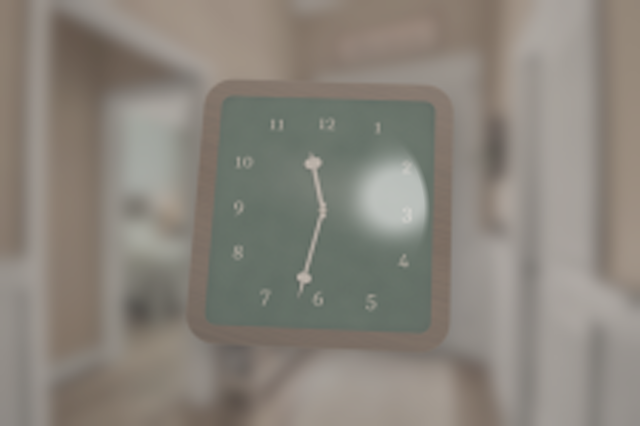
11:32
